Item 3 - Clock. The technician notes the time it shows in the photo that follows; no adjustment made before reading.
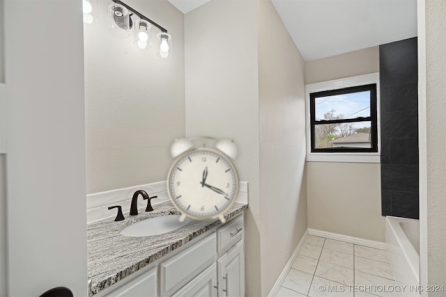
12:19
